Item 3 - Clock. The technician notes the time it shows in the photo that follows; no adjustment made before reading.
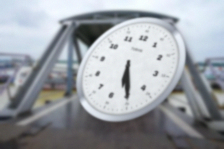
5:25
